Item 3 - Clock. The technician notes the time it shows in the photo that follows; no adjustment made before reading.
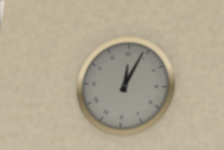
12:04
